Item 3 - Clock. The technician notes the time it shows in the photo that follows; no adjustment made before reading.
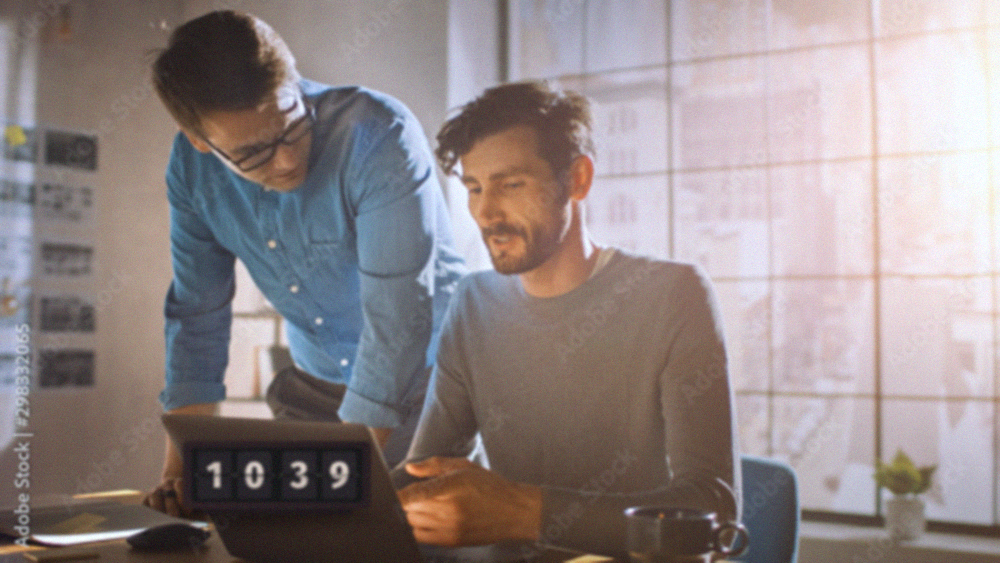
10:39
